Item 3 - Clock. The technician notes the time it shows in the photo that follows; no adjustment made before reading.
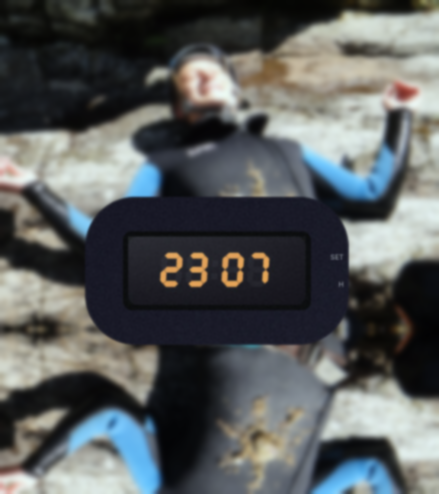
23:07
